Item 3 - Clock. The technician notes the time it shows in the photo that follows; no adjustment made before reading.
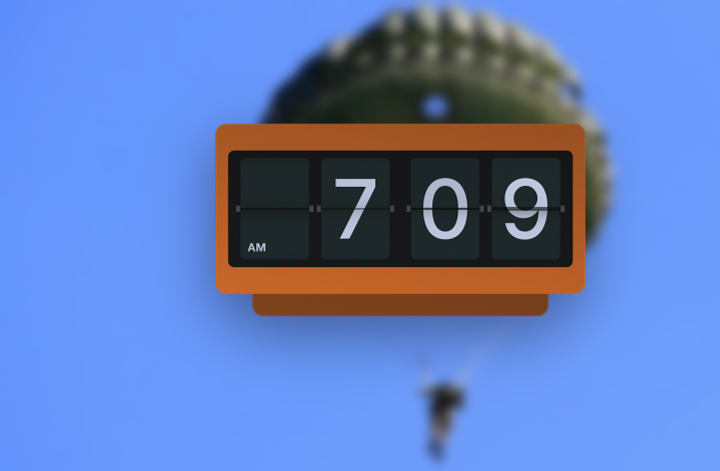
7:09
